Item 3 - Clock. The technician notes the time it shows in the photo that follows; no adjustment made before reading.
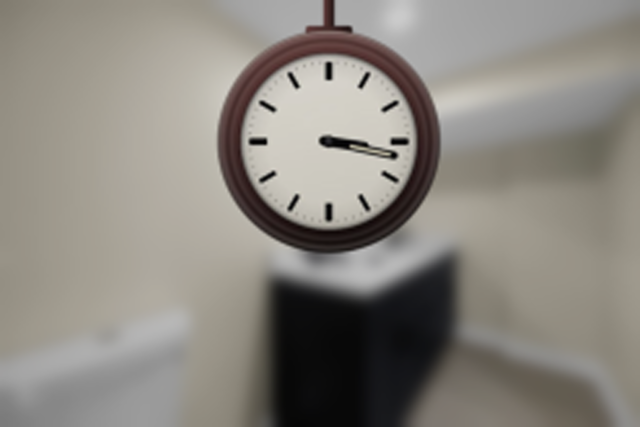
3:17
